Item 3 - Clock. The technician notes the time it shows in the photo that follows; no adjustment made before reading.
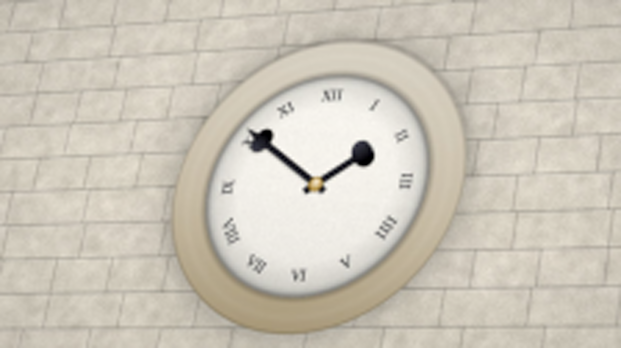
1:51
